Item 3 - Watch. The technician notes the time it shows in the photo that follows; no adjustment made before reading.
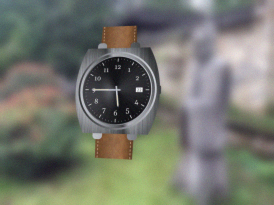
5:45
